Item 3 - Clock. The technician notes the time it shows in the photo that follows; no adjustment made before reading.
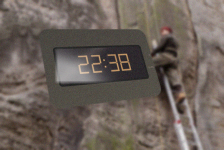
22:38
